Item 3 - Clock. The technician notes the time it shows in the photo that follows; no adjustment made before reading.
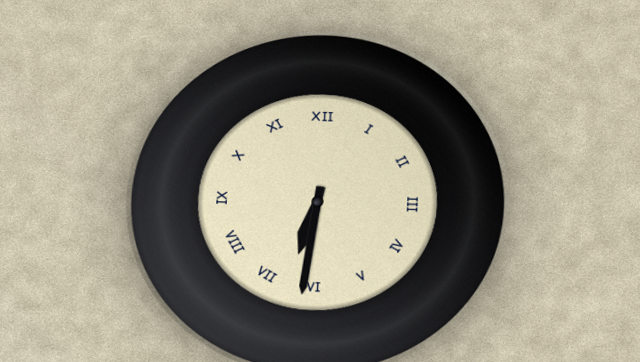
6:31
